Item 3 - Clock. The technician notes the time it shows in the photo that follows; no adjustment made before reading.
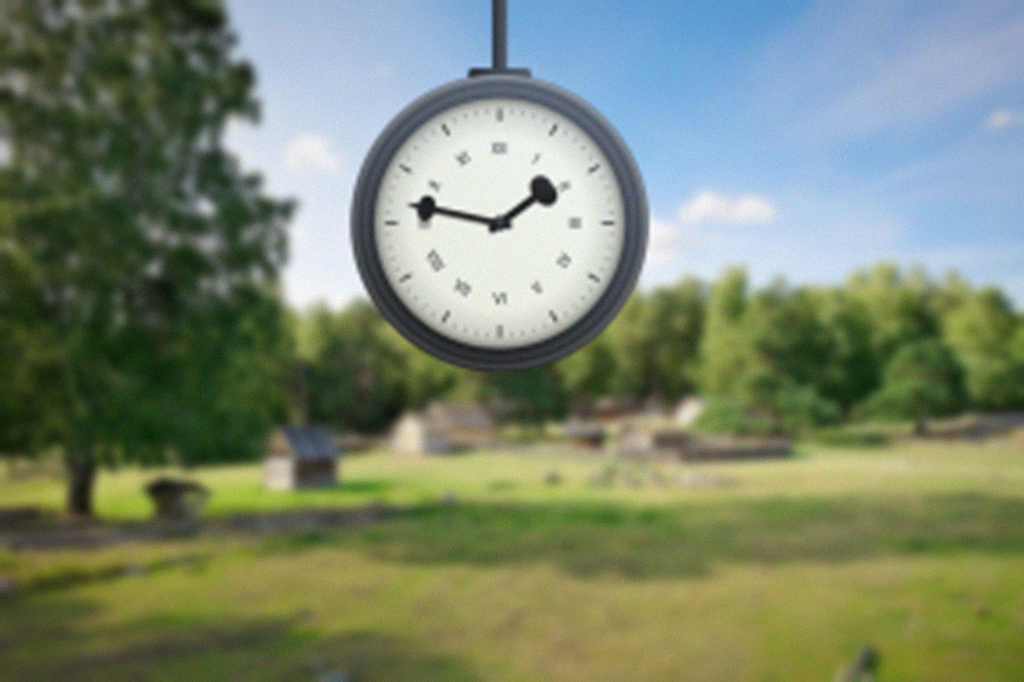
1:47
